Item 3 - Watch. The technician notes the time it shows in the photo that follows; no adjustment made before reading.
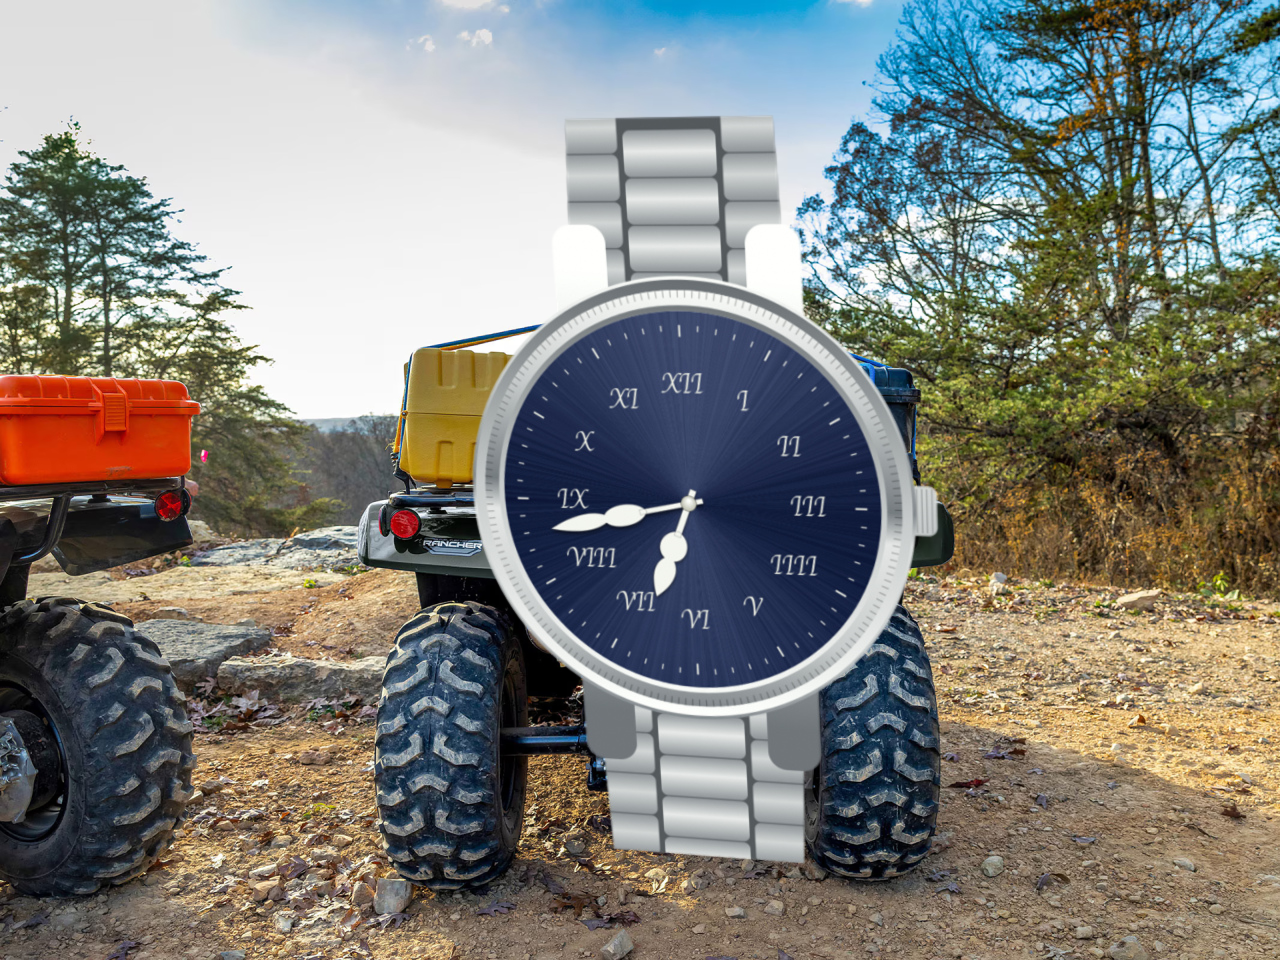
6:43
